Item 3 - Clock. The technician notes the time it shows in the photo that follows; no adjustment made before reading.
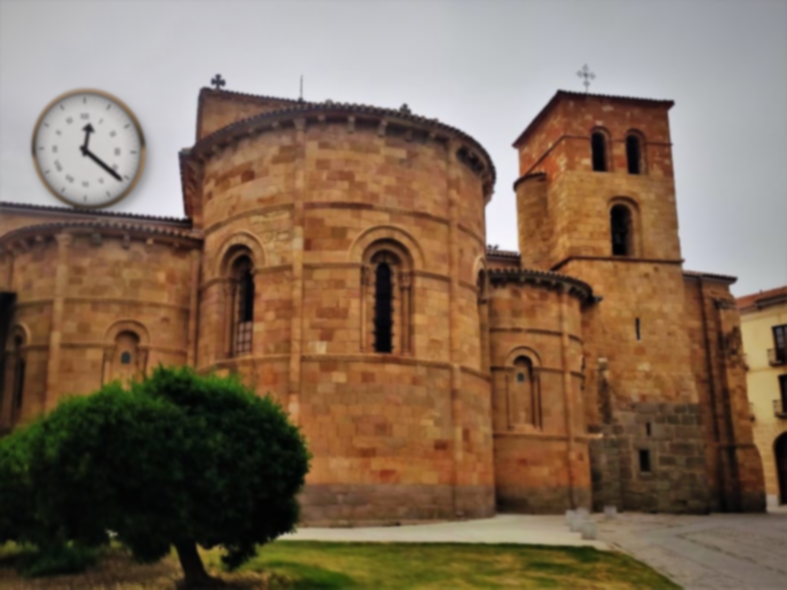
12:21
